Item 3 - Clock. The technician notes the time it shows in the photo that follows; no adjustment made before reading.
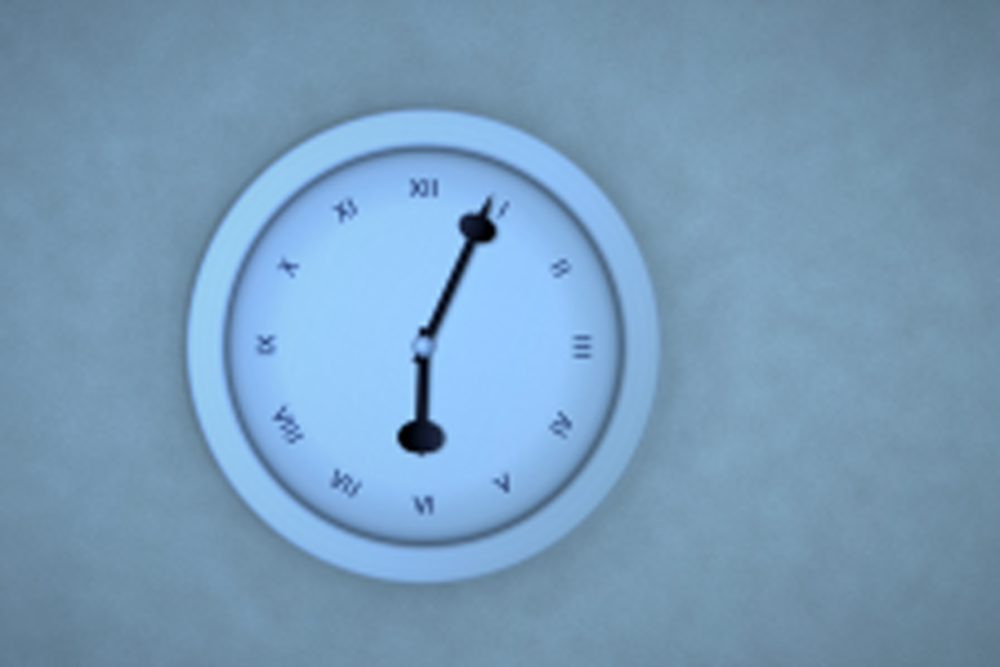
6:04
